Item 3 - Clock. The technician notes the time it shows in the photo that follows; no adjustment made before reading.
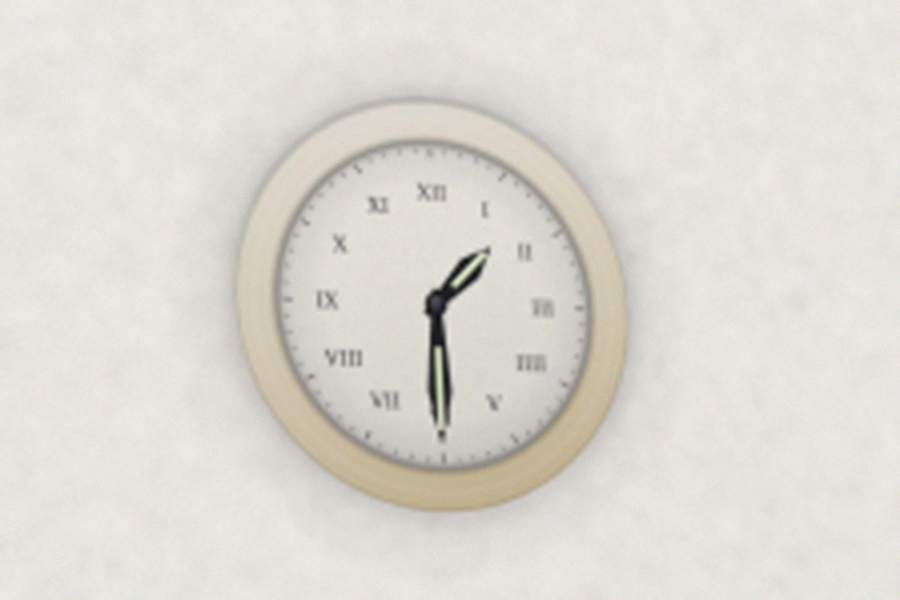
1:30
